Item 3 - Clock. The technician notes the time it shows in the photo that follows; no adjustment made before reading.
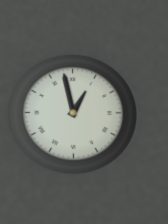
12:58
